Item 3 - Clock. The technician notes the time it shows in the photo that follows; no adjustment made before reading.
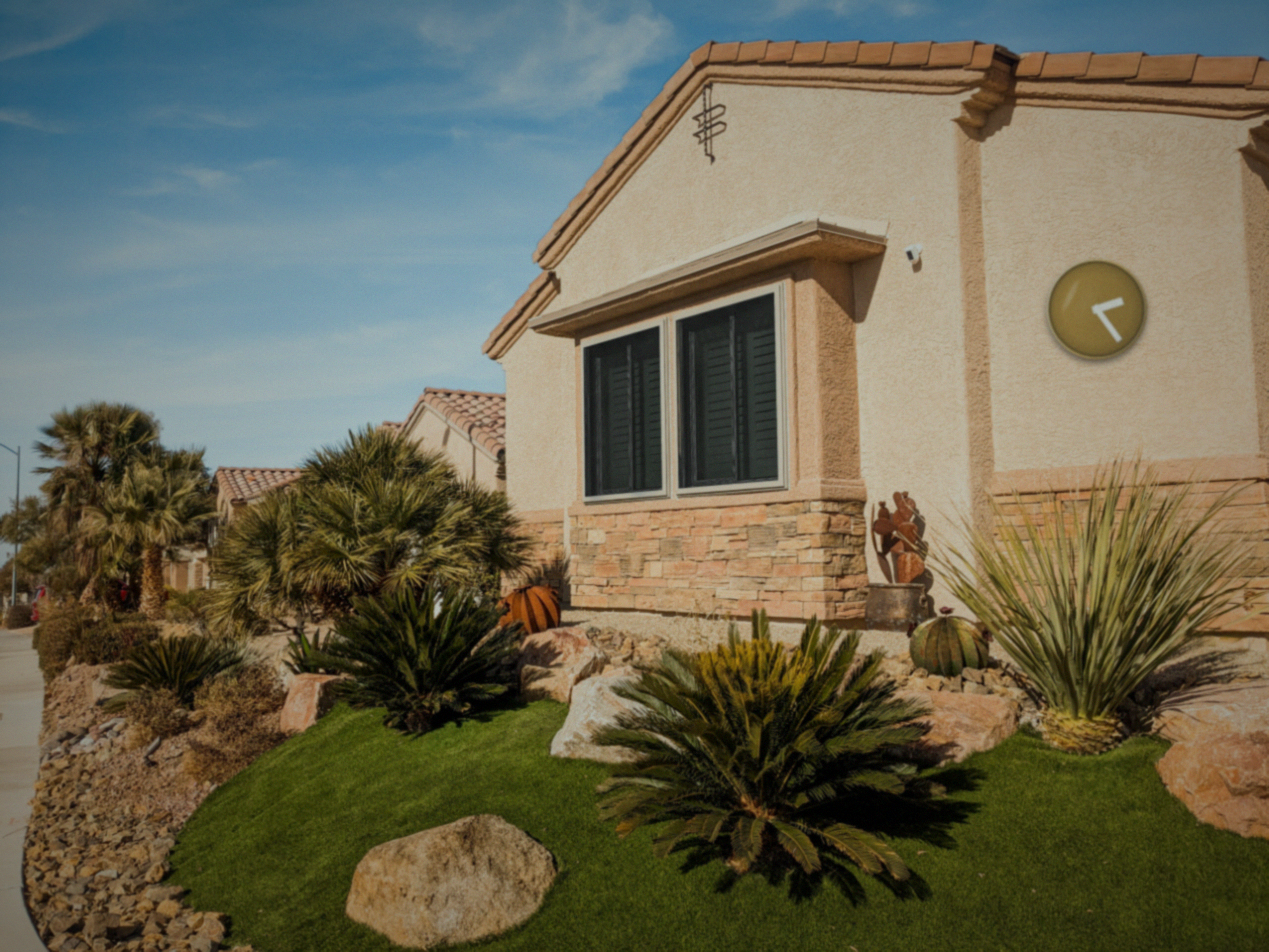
2:24
